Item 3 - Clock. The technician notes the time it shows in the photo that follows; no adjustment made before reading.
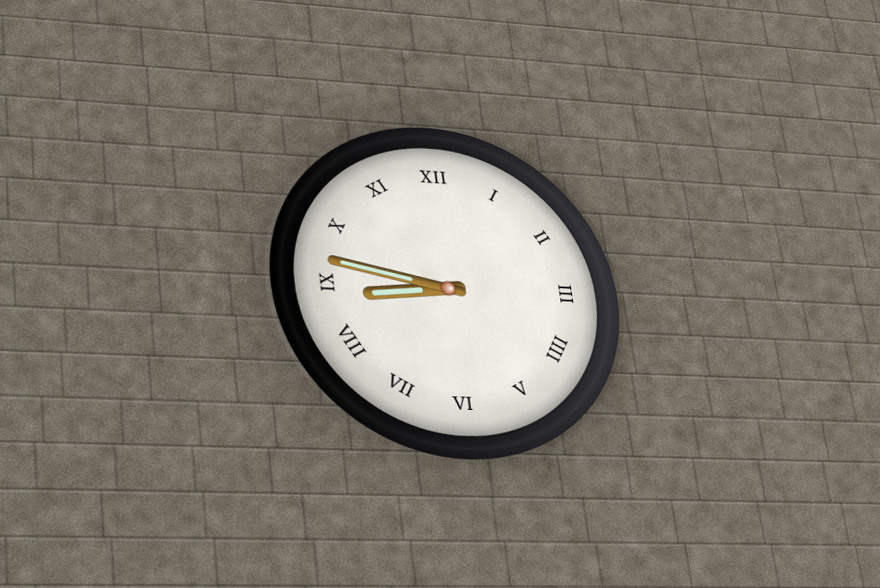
8:47
